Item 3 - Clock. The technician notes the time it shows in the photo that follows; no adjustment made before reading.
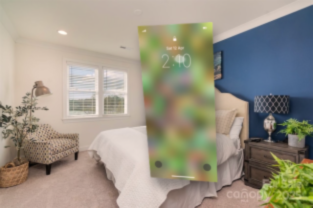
2:10
